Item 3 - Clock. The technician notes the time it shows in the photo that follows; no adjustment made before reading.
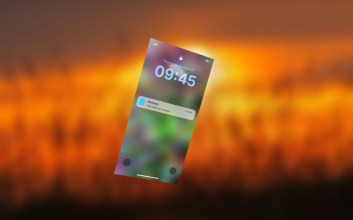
9:45
